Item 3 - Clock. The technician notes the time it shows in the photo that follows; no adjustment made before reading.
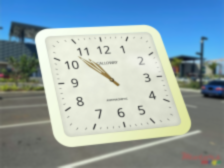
10:53
